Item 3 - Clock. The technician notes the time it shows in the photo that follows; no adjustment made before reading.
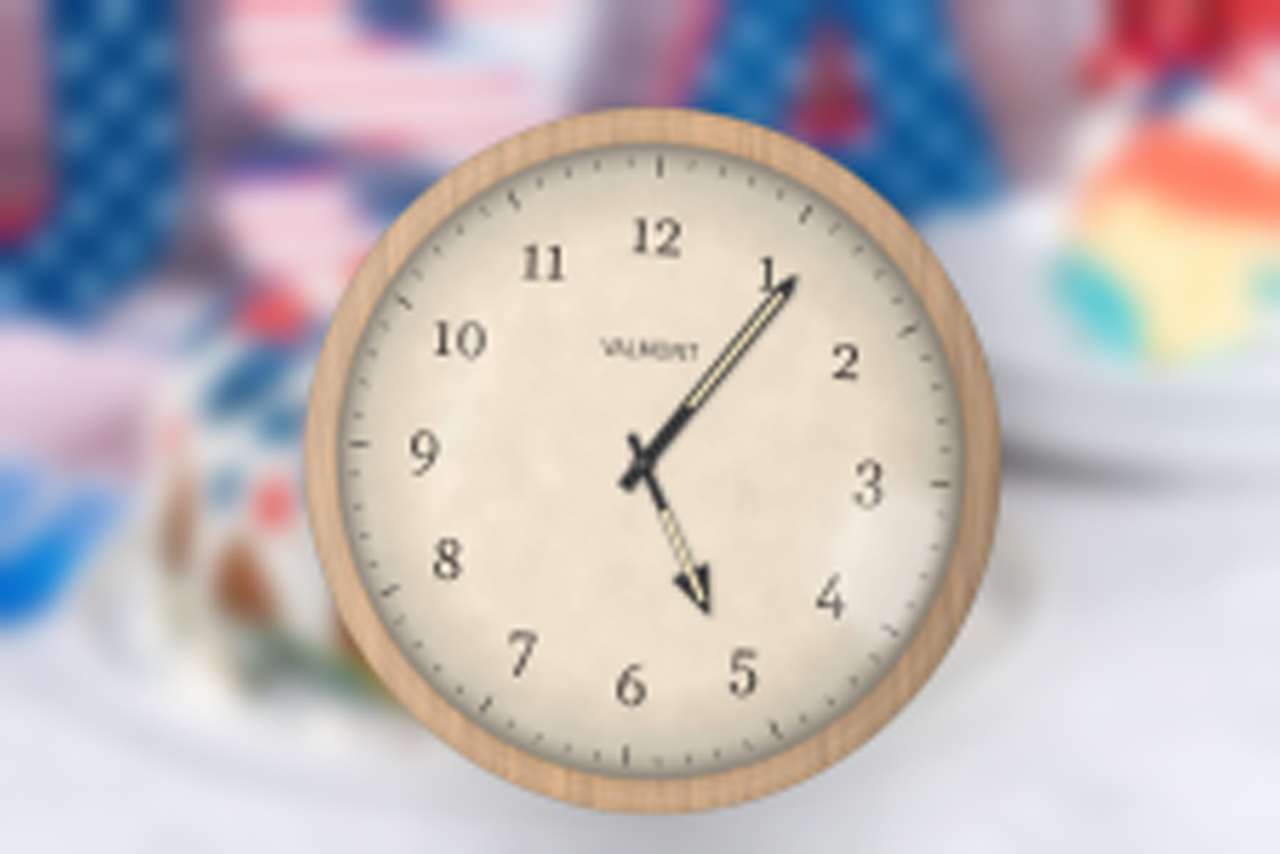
5:06
